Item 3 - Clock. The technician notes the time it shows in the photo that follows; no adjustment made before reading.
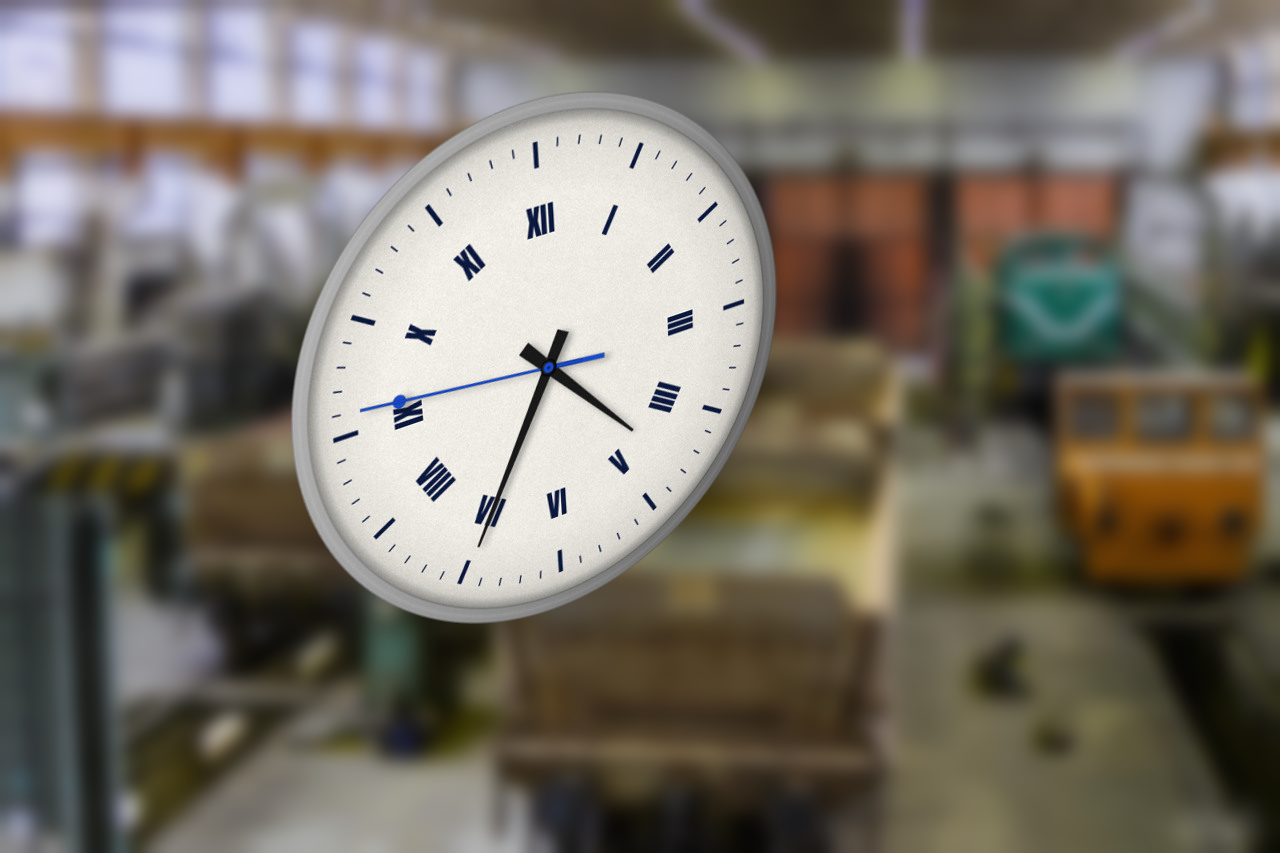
4:34:46
